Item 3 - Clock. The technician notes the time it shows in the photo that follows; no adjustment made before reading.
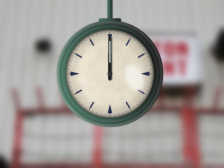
12:00
